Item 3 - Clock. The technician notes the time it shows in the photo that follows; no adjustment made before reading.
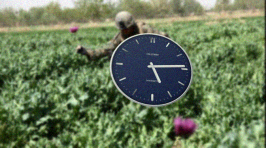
5:14
